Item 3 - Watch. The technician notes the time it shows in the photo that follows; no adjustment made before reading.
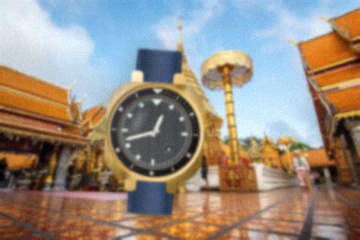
12:42
